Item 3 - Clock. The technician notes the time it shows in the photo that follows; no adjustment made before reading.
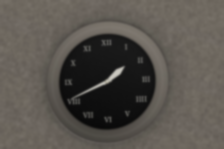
1:41
